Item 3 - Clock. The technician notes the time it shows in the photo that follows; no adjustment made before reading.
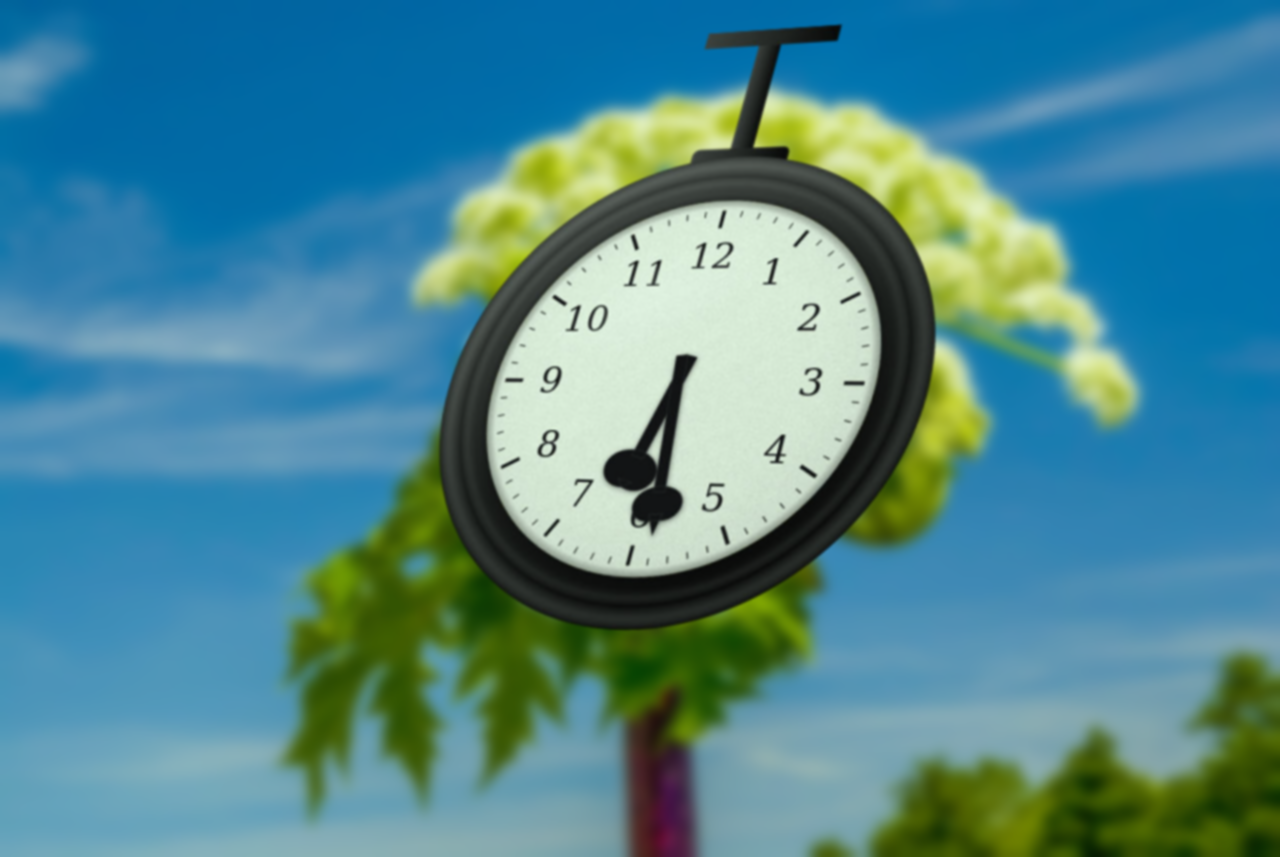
6:29
